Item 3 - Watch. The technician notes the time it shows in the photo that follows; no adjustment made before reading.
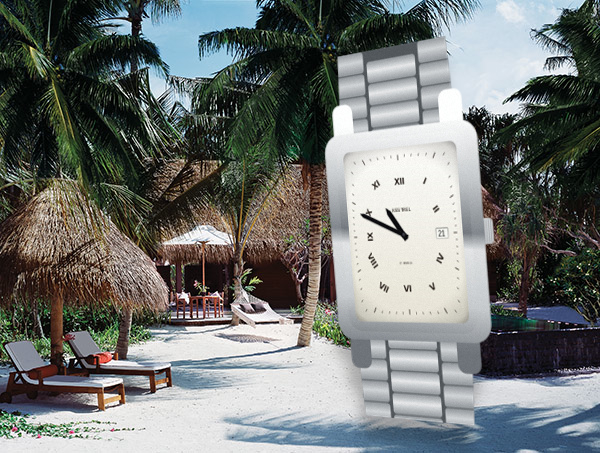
10:49
